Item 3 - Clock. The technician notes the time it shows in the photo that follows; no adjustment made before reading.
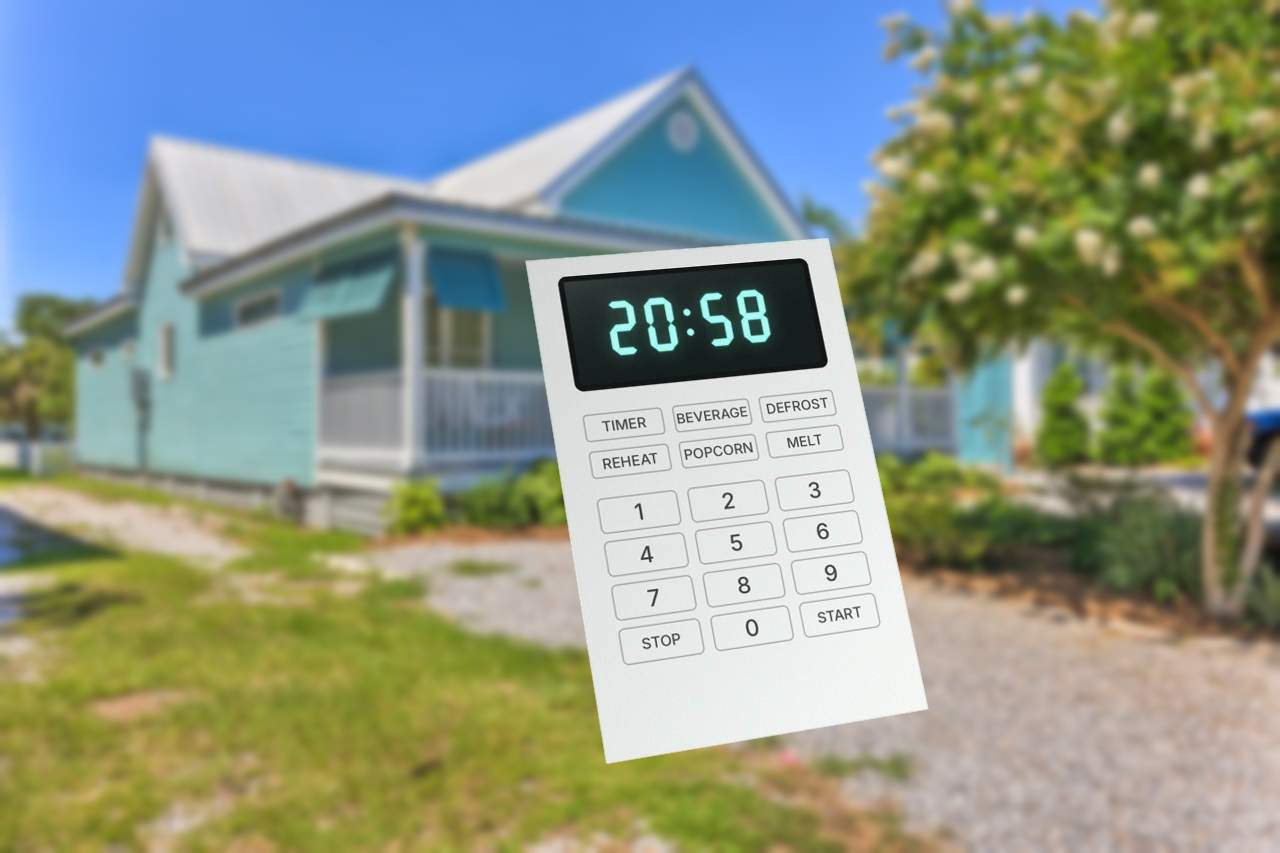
20:58
